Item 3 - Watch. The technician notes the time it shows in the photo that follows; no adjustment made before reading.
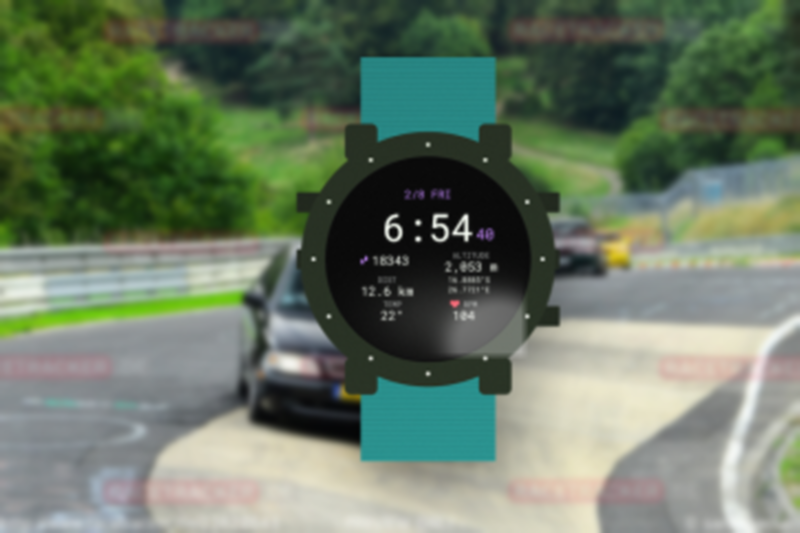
6:54
